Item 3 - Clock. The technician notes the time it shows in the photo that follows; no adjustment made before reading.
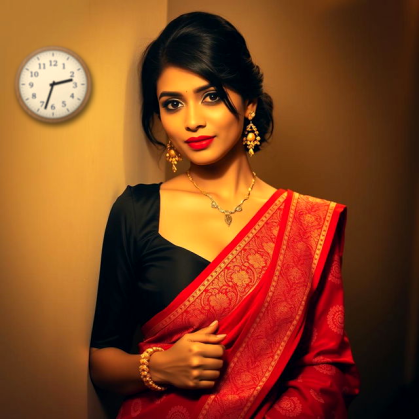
2:33
